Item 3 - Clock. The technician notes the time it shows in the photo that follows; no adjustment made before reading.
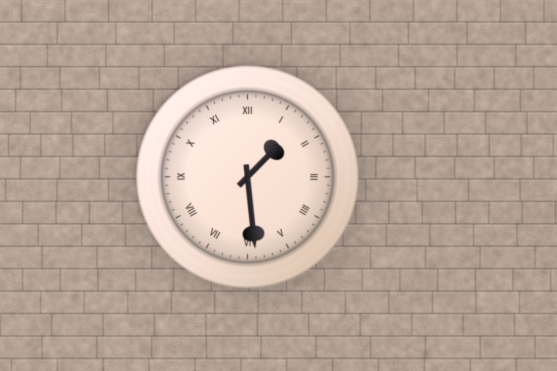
1:29
